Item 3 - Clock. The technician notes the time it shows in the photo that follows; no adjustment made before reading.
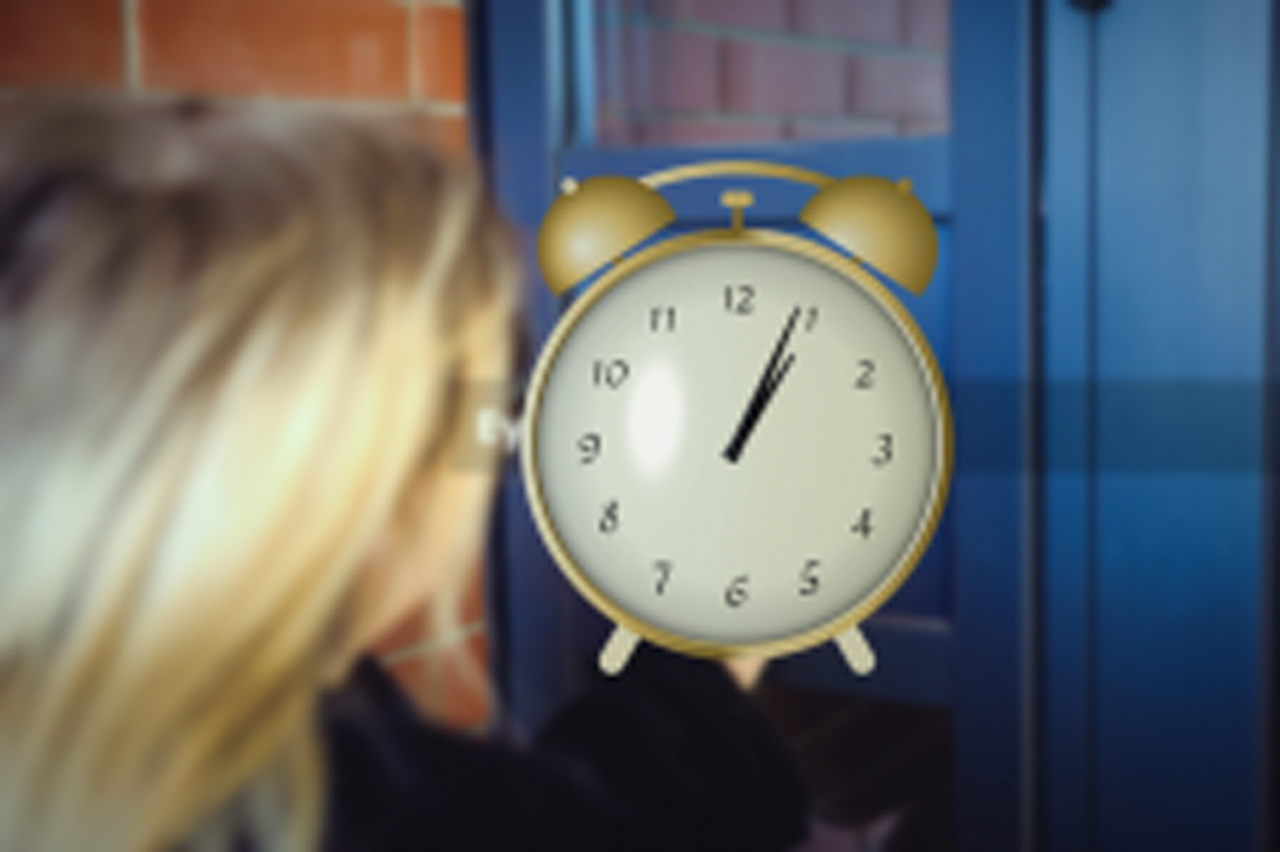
1:04
